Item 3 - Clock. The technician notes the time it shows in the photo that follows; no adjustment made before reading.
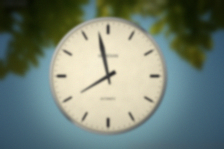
7:58
